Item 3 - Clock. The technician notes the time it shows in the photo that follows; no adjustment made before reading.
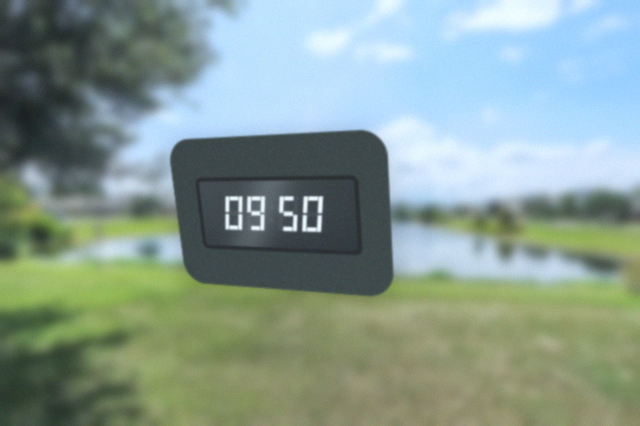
9:50
